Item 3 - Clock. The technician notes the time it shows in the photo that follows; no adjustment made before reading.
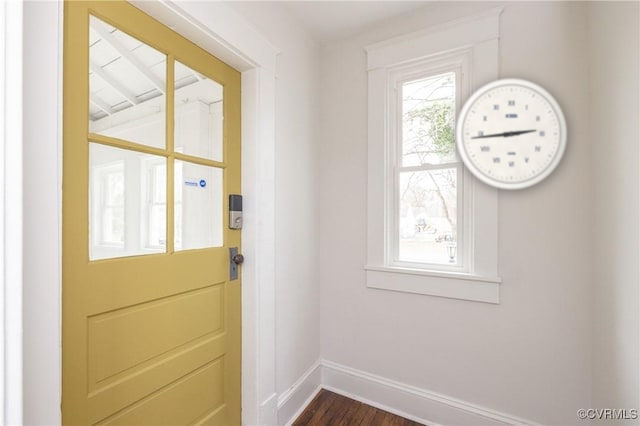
2:44
